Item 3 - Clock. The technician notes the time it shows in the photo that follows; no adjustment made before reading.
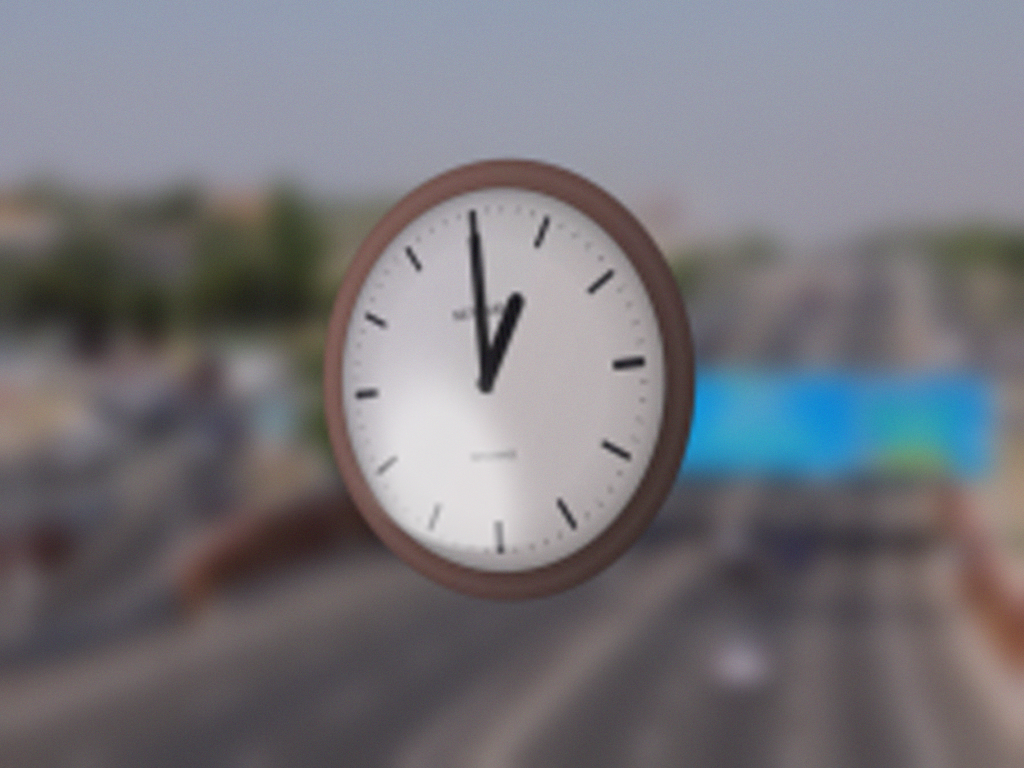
1:00
